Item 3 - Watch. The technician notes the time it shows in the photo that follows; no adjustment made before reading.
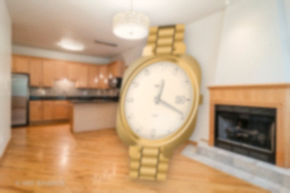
12:19
